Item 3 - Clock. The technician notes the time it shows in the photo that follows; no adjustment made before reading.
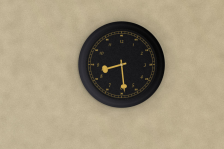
8:29
